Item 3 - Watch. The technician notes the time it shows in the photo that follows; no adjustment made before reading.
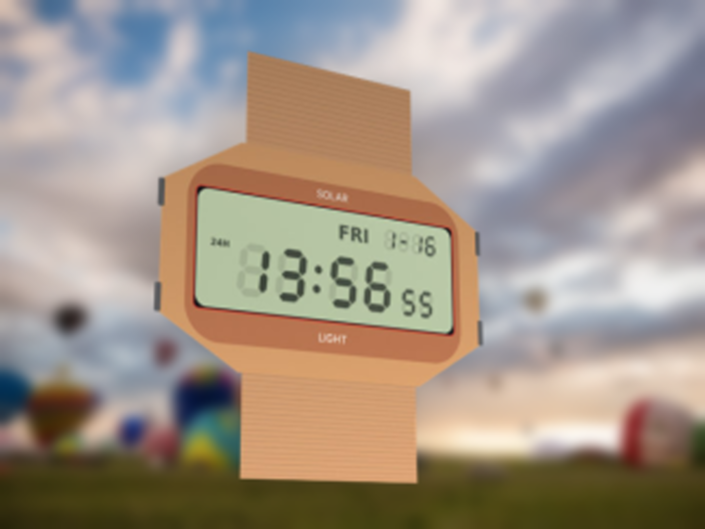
13:56:55
